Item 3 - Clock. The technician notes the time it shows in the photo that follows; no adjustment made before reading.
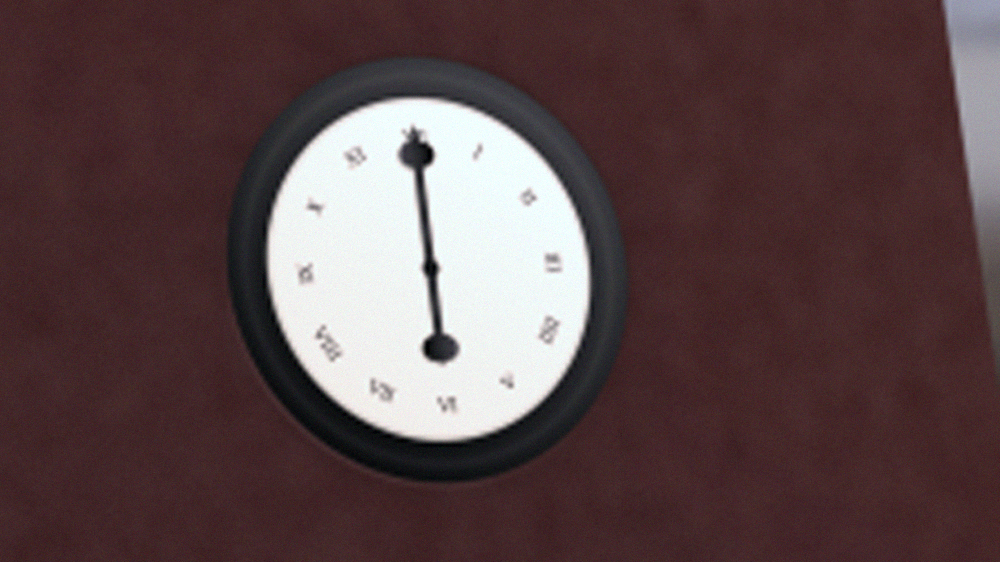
6:00
